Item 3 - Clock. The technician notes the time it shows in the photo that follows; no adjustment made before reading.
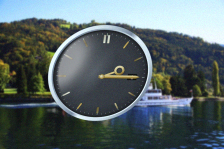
2:15
